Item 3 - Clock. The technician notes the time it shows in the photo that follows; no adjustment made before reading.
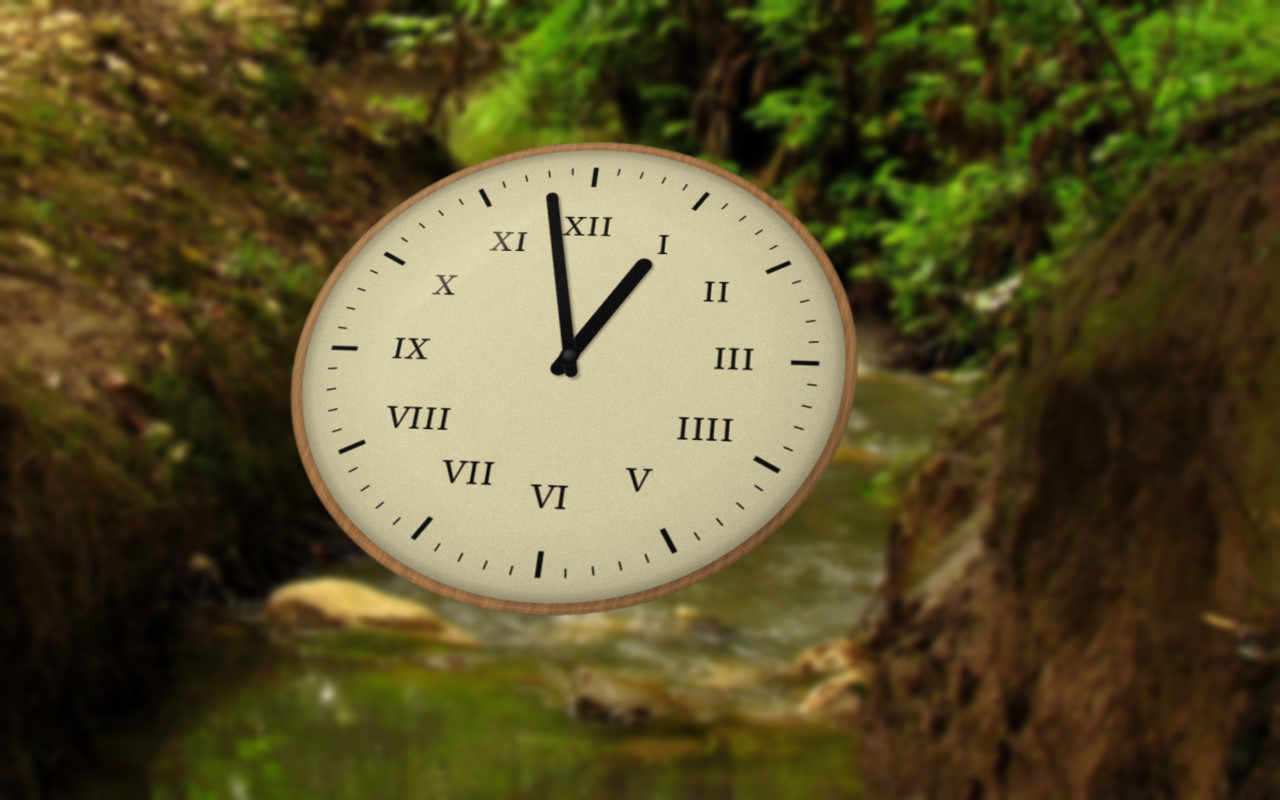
12:58
